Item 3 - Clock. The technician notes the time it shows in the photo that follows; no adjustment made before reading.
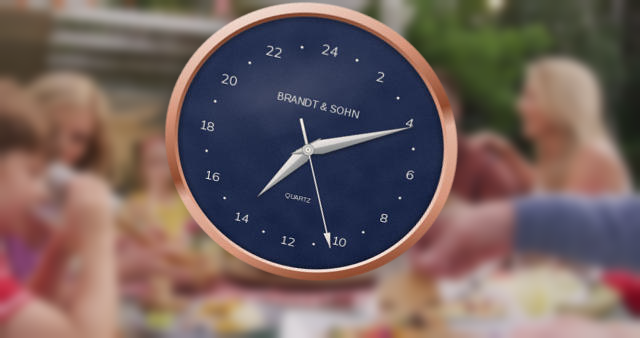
14:10:26
